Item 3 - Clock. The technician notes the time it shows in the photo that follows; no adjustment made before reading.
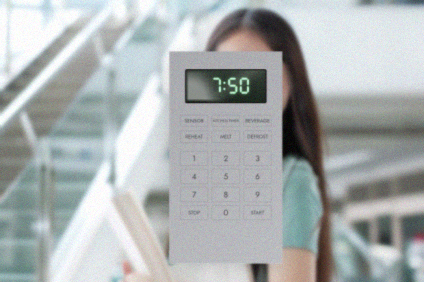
7:50
